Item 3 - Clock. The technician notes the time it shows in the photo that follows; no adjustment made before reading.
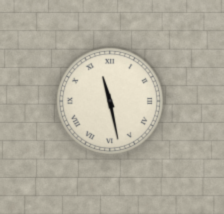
11:28
